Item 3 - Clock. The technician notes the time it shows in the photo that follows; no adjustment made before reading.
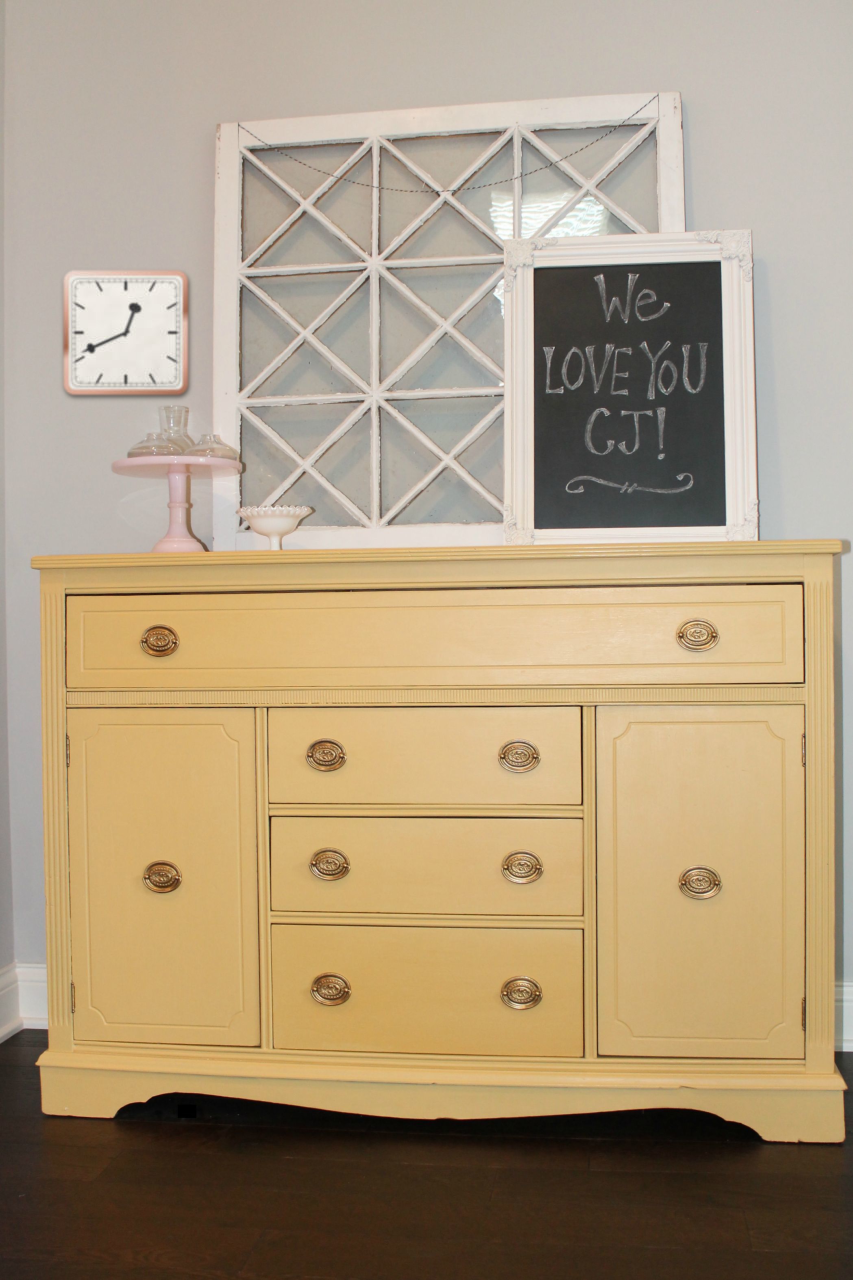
12:41
